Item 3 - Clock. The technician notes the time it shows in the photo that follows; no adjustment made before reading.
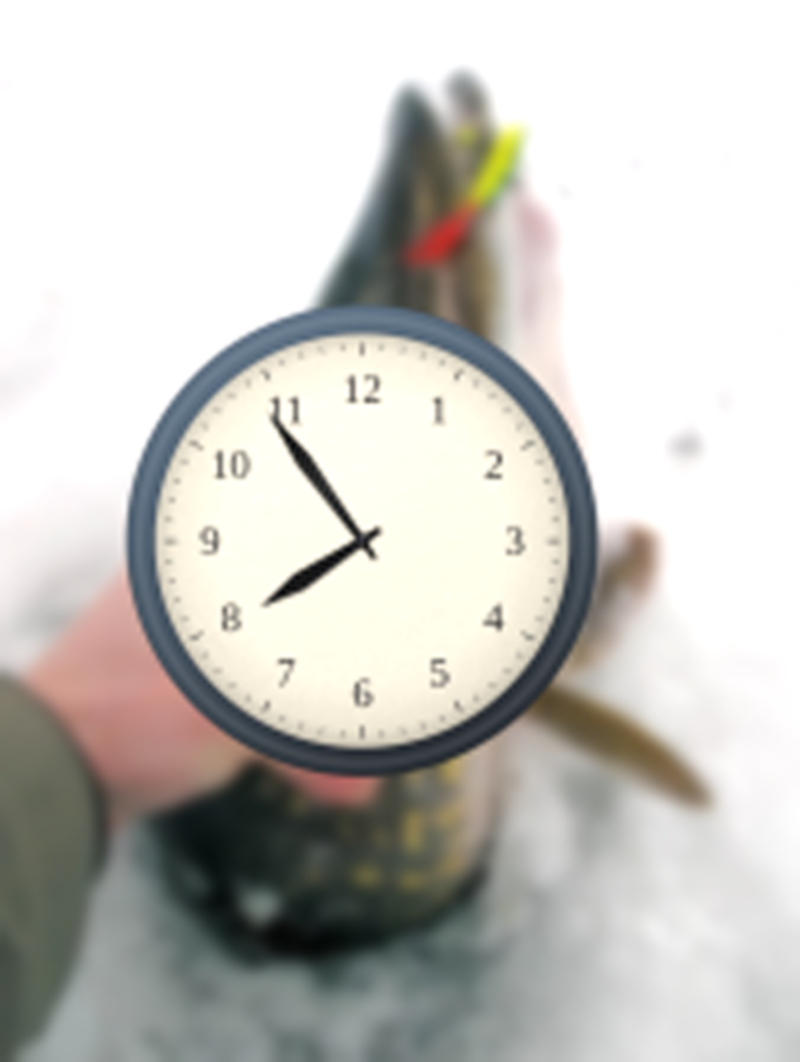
7:54
